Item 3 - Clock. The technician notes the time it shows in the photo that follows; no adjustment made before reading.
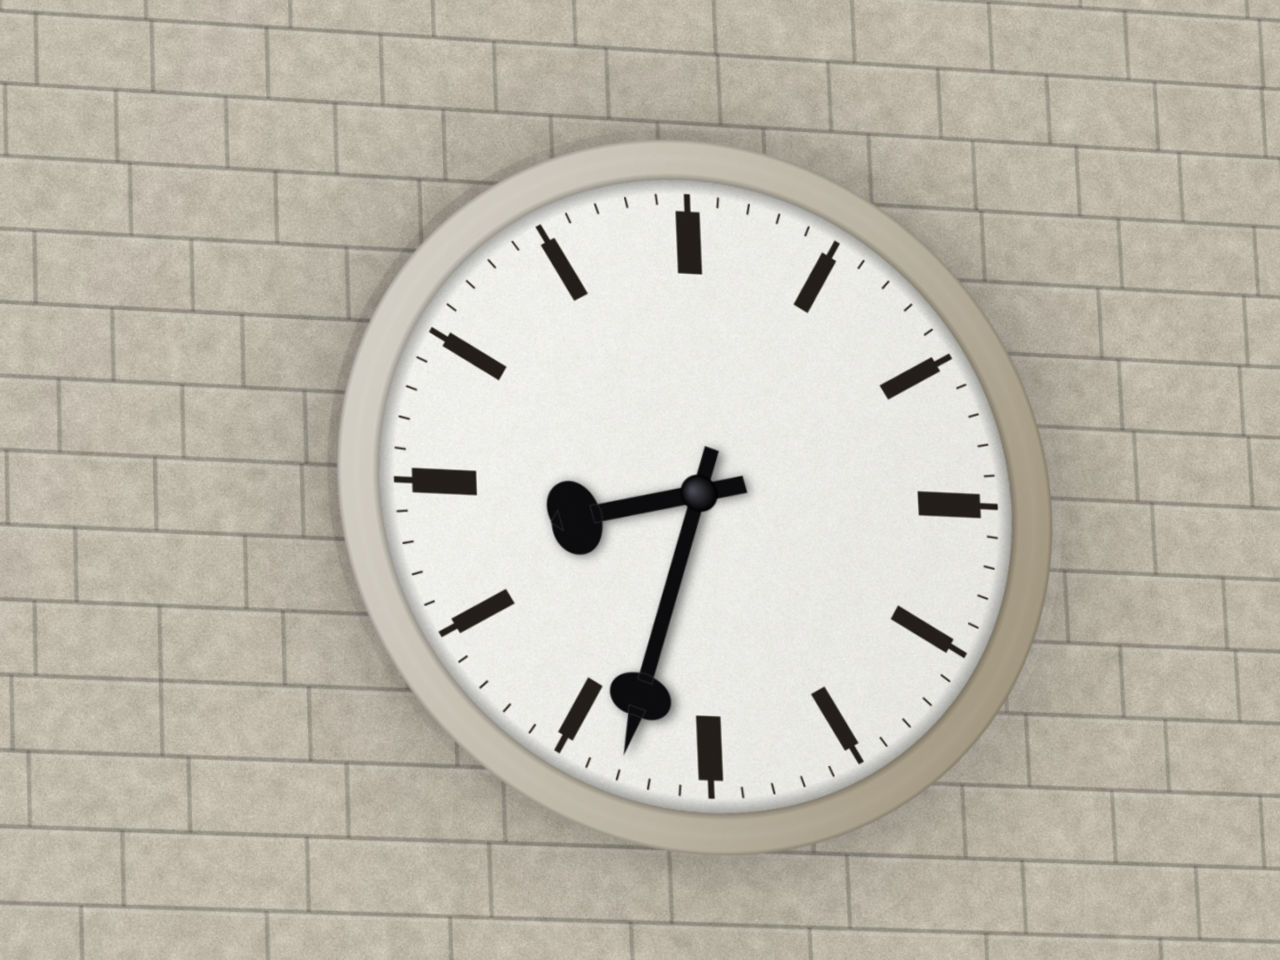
8:33
